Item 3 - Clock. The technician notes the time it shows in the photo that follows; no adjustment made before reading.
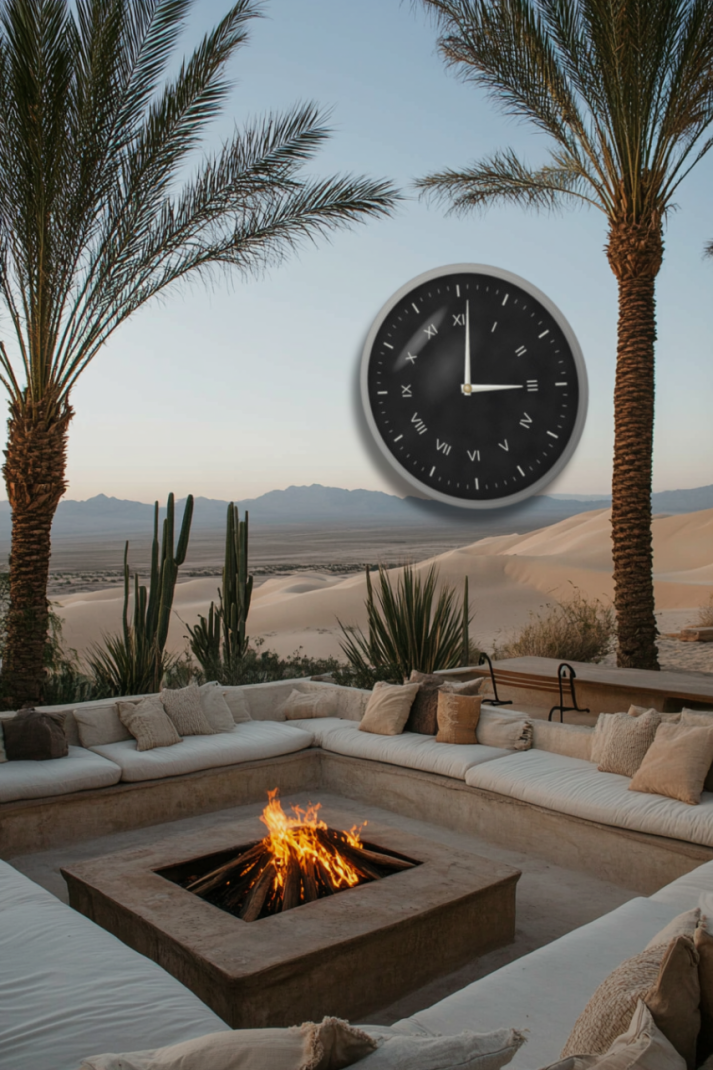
3:01
